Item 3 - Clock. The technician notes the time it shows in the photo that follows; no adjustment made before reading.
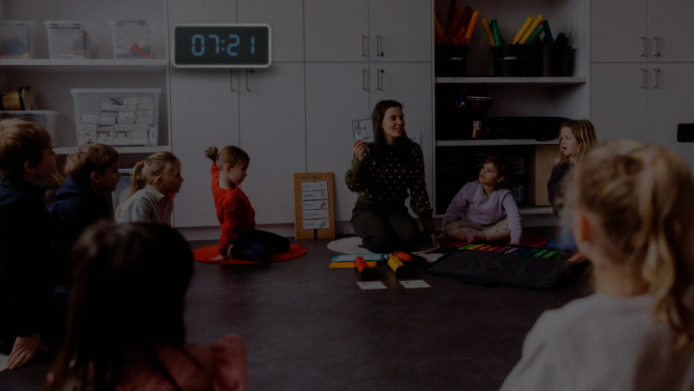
7:21
